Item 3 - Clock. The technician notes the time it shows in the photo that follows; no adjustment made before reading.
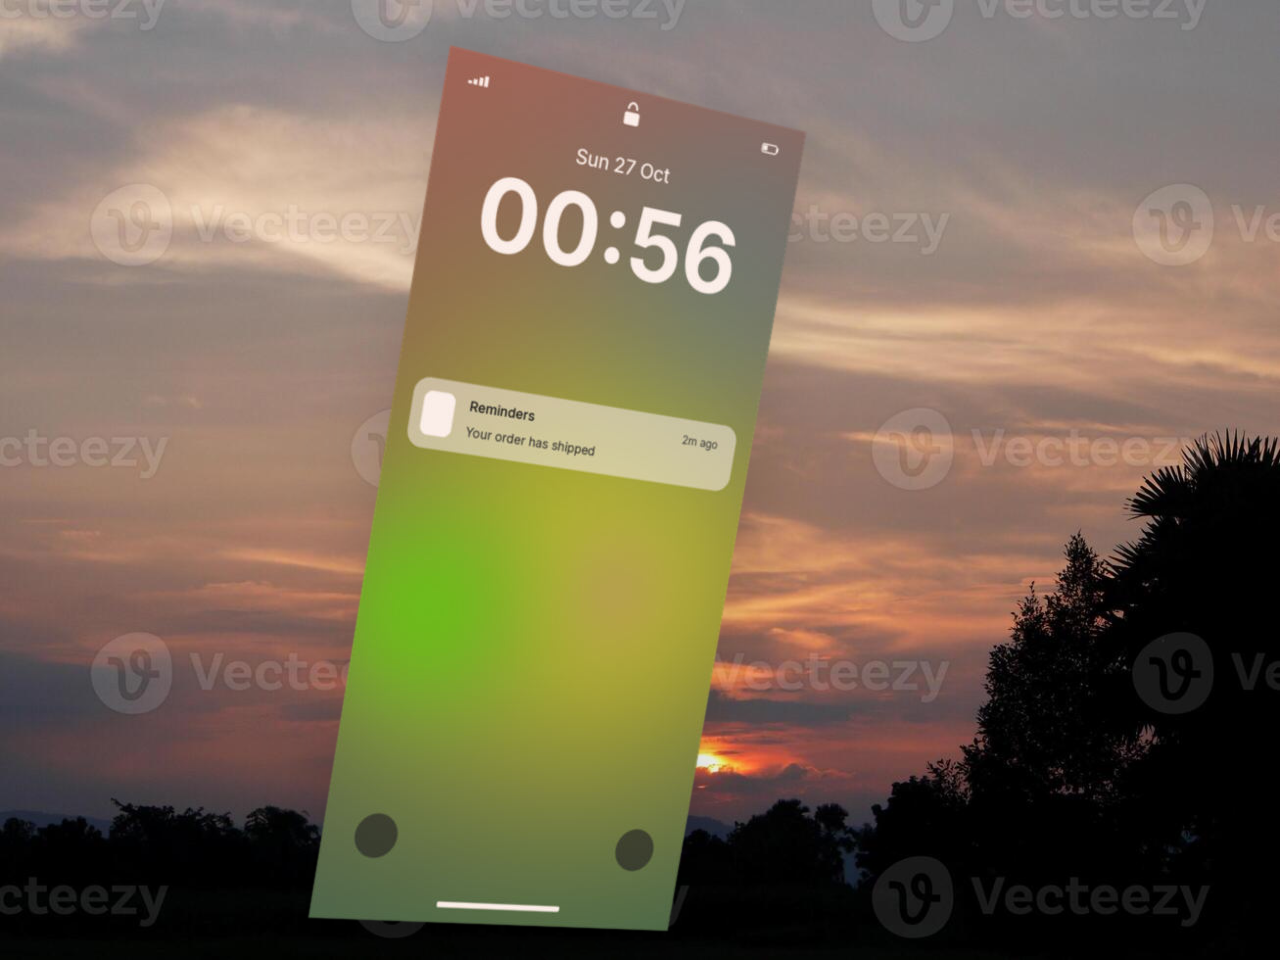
0:56
